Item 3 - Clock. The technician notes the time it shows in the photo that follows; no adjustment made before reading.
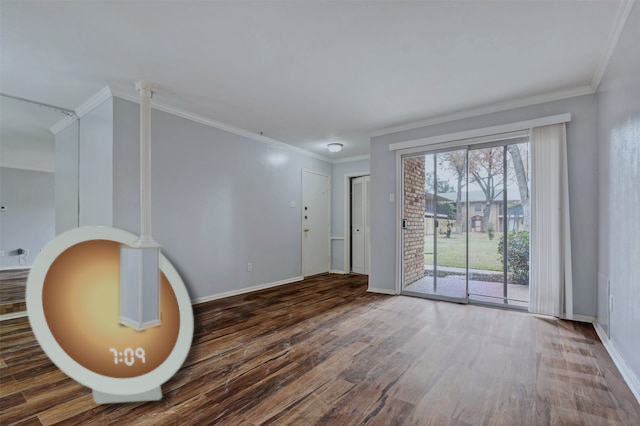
7:09
